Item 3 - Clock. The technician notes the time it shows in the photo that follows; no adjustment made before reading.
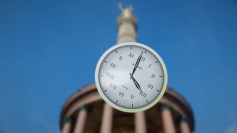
3:59
